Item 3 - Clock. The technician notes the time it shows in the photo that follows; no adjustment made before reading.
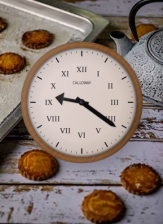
9:21
